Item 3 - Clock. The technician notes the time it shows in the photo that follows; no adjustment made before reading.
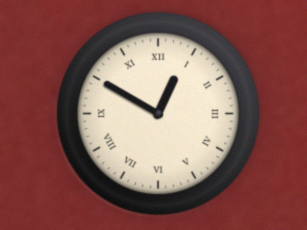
12:50
